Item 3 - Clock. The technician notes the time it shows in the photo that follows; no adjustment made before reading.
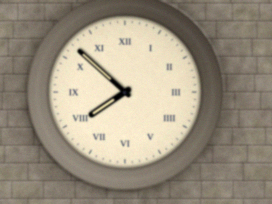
7:52
